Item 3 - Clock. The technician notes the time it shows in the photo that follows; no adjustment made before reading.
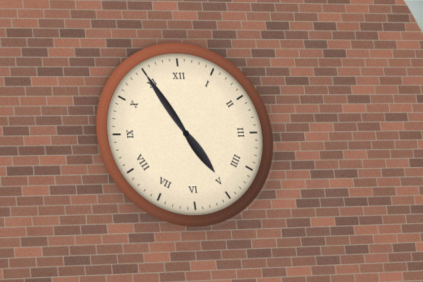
4:55
